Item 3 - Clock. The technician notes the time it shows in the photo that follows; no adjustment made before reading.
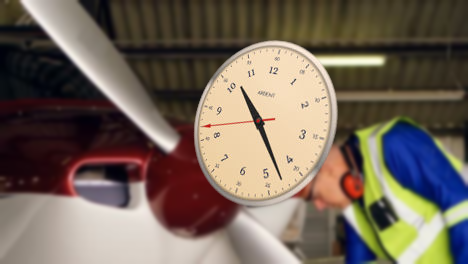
10:22:42
